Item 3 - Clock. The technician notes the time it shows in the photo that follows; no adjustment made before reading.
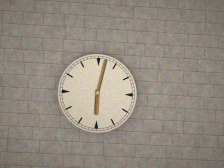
6:02
